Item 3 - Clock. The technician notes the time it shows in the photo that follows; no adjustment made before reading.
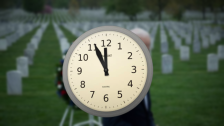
11:56
